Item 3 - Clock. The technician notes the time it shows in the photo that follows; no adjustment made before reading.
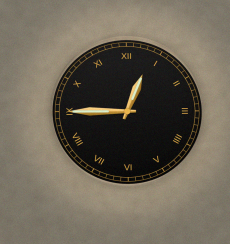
12:45
